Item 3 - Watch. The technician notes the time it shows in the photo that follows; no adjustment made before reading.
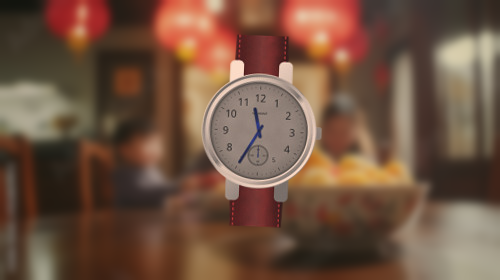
11:35
